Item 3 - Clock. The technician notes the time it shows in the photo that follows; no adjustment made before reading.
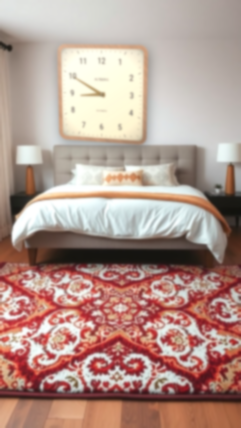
8:50
